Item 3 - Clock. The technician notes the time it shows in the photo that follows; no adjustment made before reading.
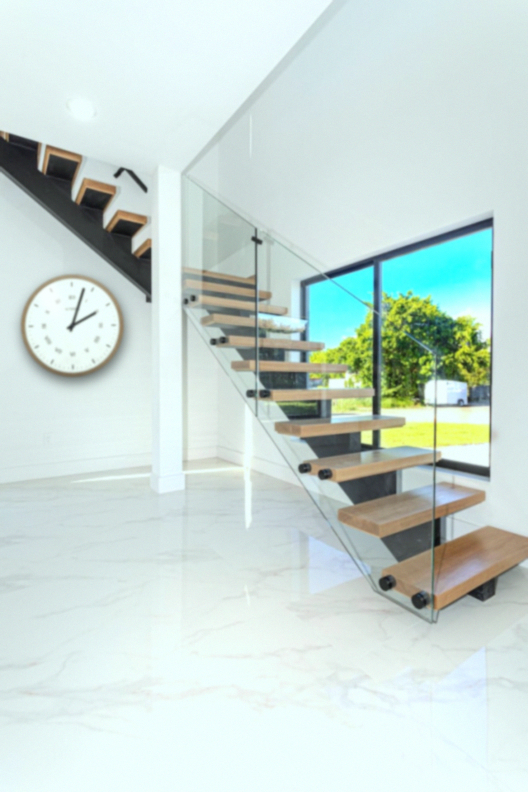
2:03
